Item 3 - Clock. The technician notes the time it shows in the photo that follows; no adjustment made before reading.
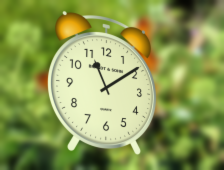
11:09
